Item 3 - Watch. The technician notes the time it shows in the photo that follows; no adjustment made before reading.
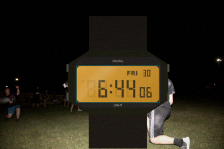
6:44:06
